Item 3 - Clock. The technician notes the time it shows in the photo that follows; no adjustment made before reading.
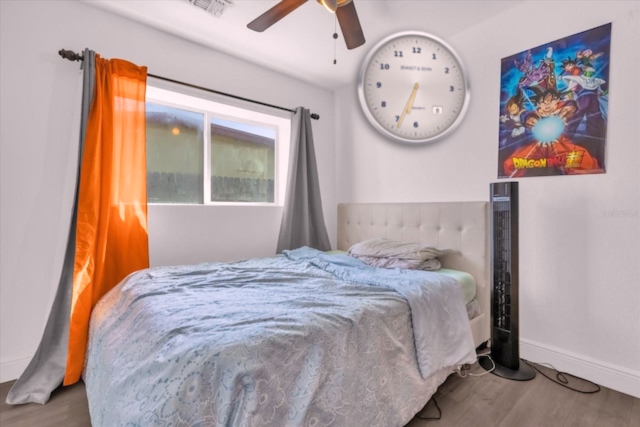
6:34
